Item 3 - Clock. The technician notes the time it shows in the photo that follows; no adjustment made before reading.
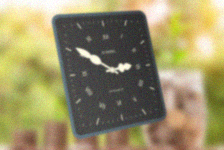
2:51
